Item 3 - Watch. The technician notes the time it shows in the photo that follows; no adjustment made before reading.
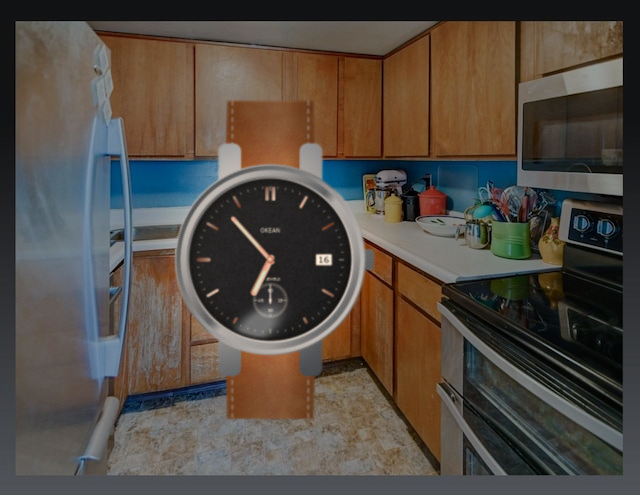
6:53
